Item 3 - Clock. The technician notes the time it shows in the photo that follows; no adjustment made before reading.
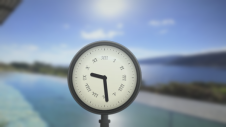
9:29
